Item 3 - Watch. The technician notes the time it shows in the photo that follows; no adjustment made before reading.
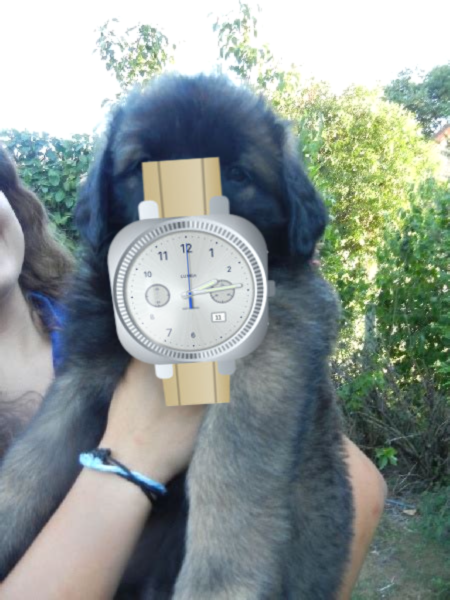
2:14
